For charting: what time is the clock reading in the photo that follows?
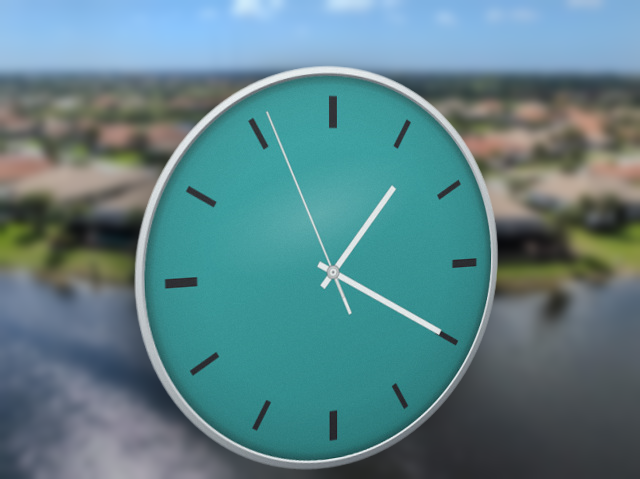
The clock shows 1:19:56
